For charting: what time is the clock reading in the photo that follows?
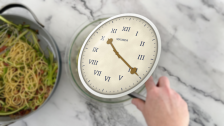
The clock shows 10:20
